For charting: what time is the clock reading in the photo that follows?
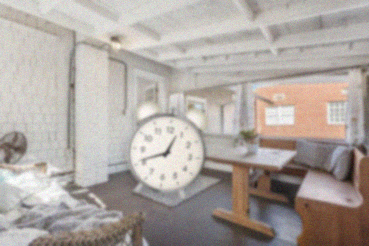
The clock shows 12:41
